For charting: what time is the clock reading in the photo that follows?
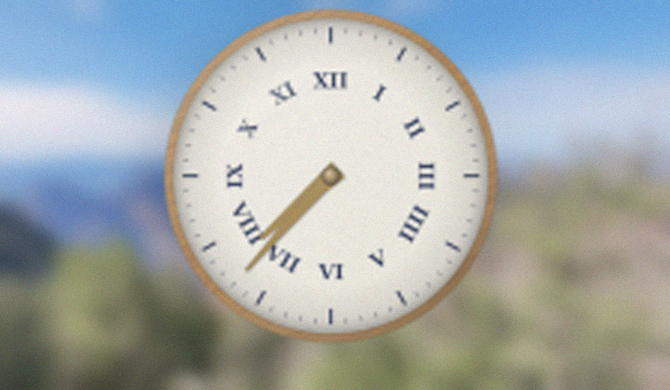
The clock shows 7:37
